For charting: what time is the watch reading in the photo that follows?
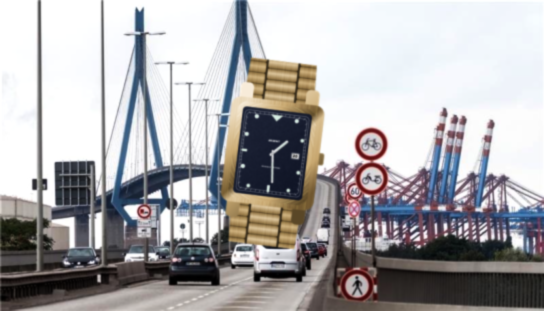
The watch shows 1:29
